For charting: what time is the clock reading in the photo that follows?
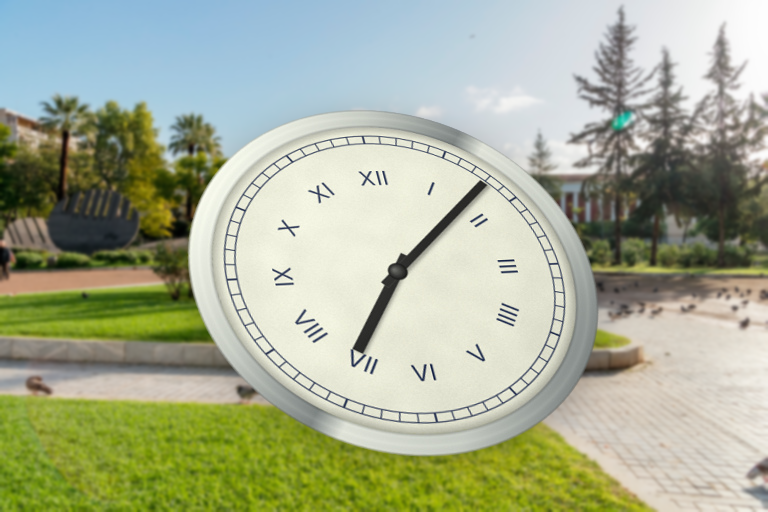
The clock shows 7:08
